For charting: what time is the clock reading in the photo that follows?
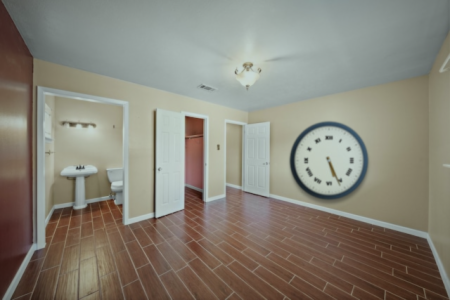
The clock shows 5:26
